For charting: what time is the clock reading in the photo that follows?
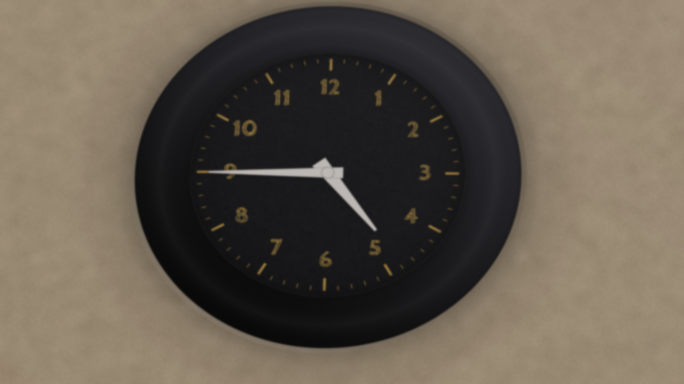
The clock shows 4:45
